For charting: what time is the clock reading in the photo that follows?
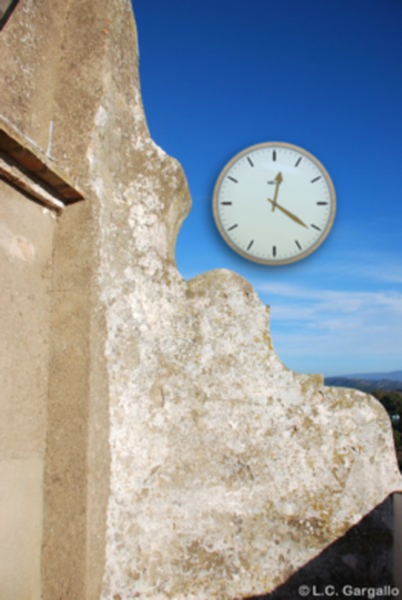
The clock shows 12:21
